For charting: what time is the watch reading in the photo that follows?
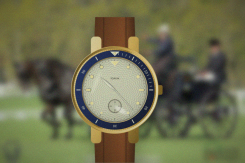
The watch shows 10:23
